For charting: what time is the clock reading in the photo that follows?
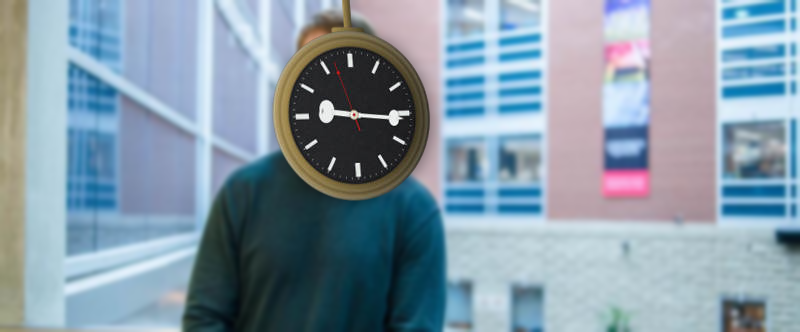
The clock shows 9:15:57
